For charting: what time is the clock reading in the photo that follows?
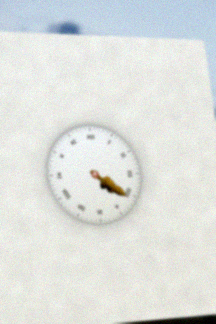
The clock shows 4:21
